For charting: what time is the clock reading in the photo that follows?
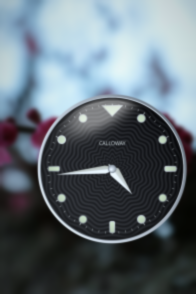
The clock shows 4:44
